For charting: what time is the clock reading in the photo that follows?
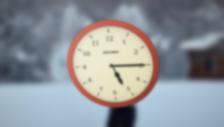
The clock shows 5:15
